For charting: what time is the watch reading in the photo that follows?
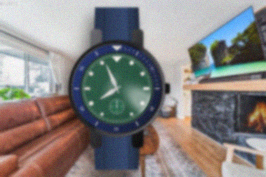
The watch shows 7:56
